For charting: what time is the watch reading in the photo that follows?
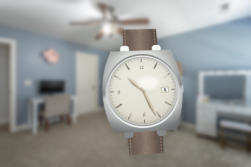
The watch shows 10:26
